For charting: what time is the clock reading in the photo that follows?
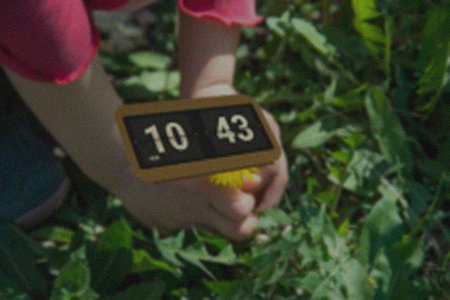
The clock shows 10:43
